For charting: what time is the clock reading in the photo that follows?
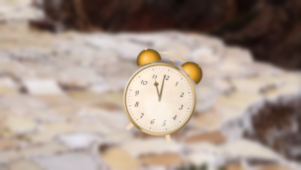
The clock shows 10:59
